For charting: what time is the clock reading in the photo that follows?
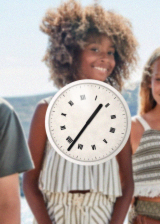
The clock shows 1:38
